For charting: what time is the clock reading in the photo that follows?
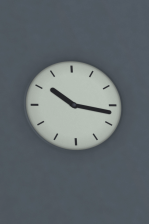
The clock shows 10:17
